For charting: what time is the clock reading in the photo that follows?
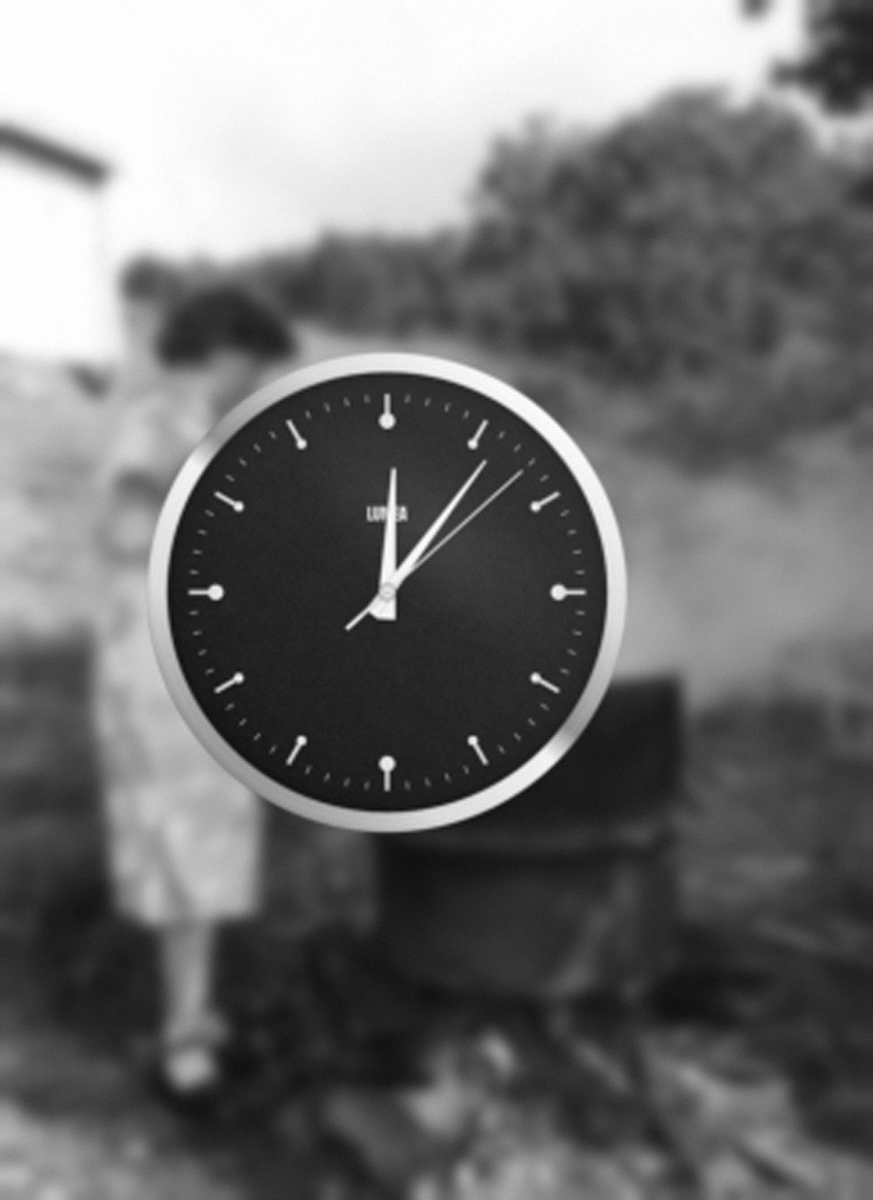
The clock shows 12:06:08
